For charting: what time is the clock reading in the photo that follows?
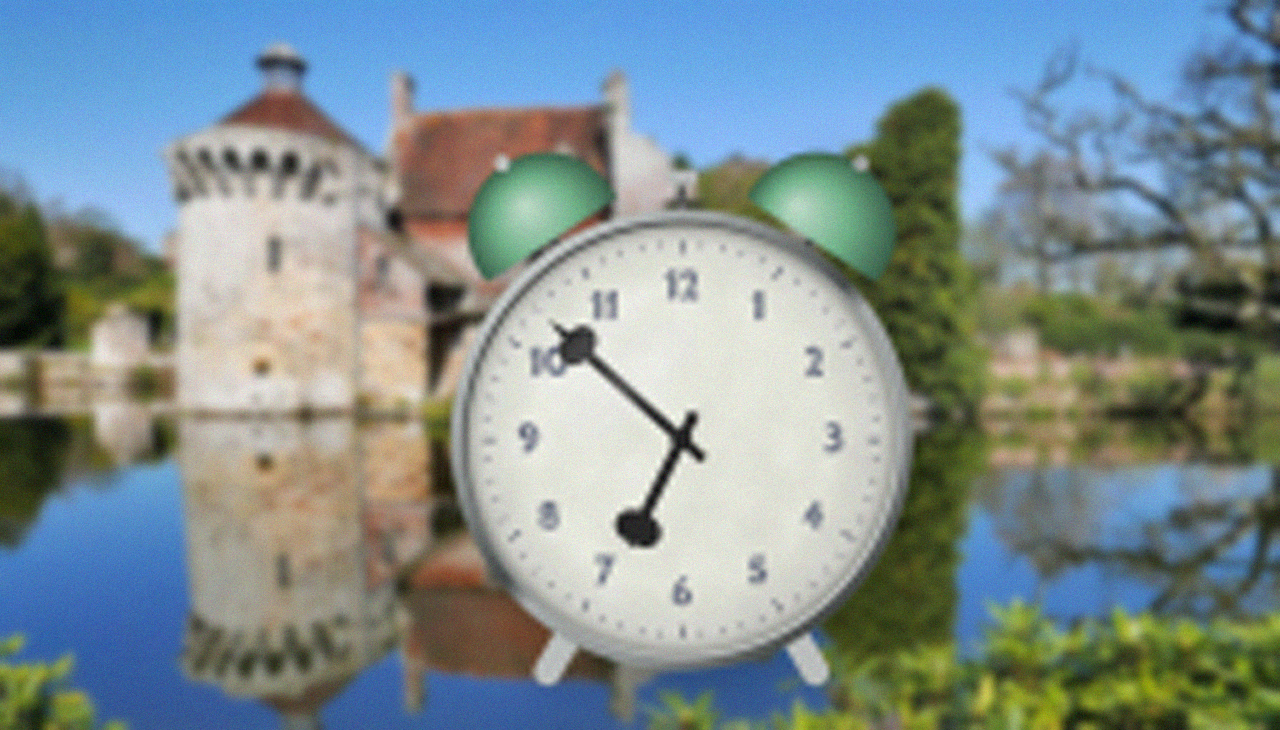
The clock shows 6:52
